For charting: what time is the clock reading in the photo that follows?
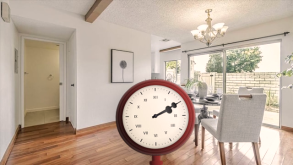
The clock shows 2:10
